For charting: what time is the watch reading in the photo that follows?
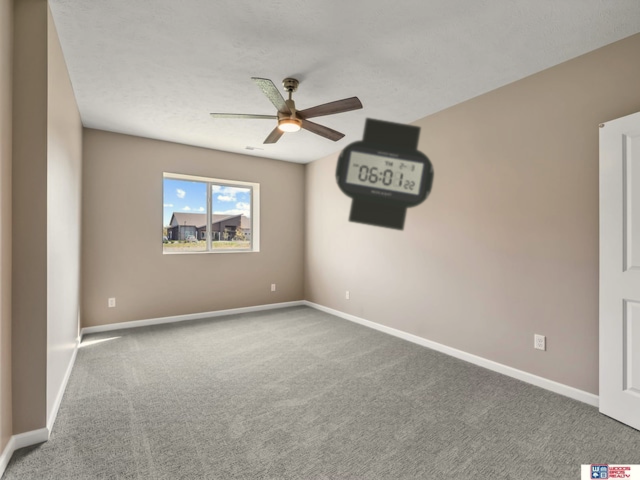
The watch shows 6:01
